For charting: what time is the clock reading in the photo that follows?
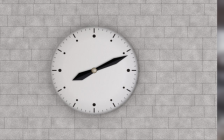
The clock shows 8:11
